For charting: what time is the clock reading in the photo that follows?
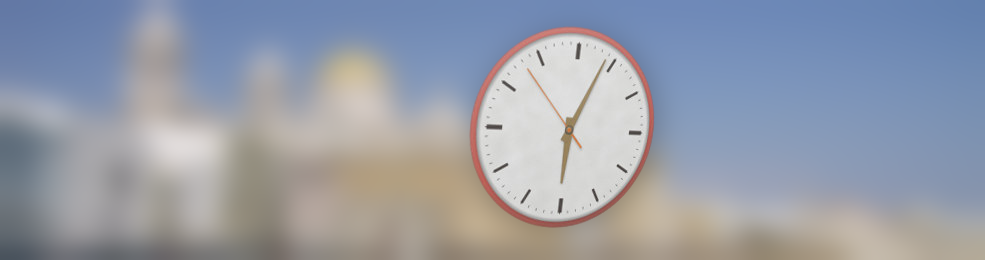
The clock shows 6:03:53
